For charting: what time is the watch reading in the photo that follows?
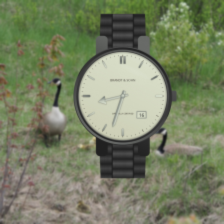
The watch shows 8:33
